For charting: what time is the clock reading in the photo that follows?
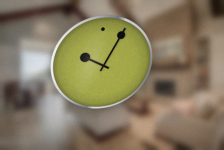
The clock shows 10:05
